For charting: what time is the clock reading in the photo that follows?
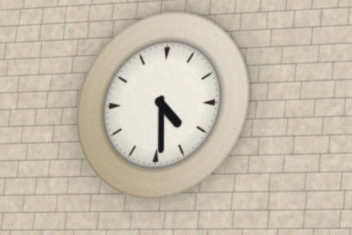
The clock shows 4:29
